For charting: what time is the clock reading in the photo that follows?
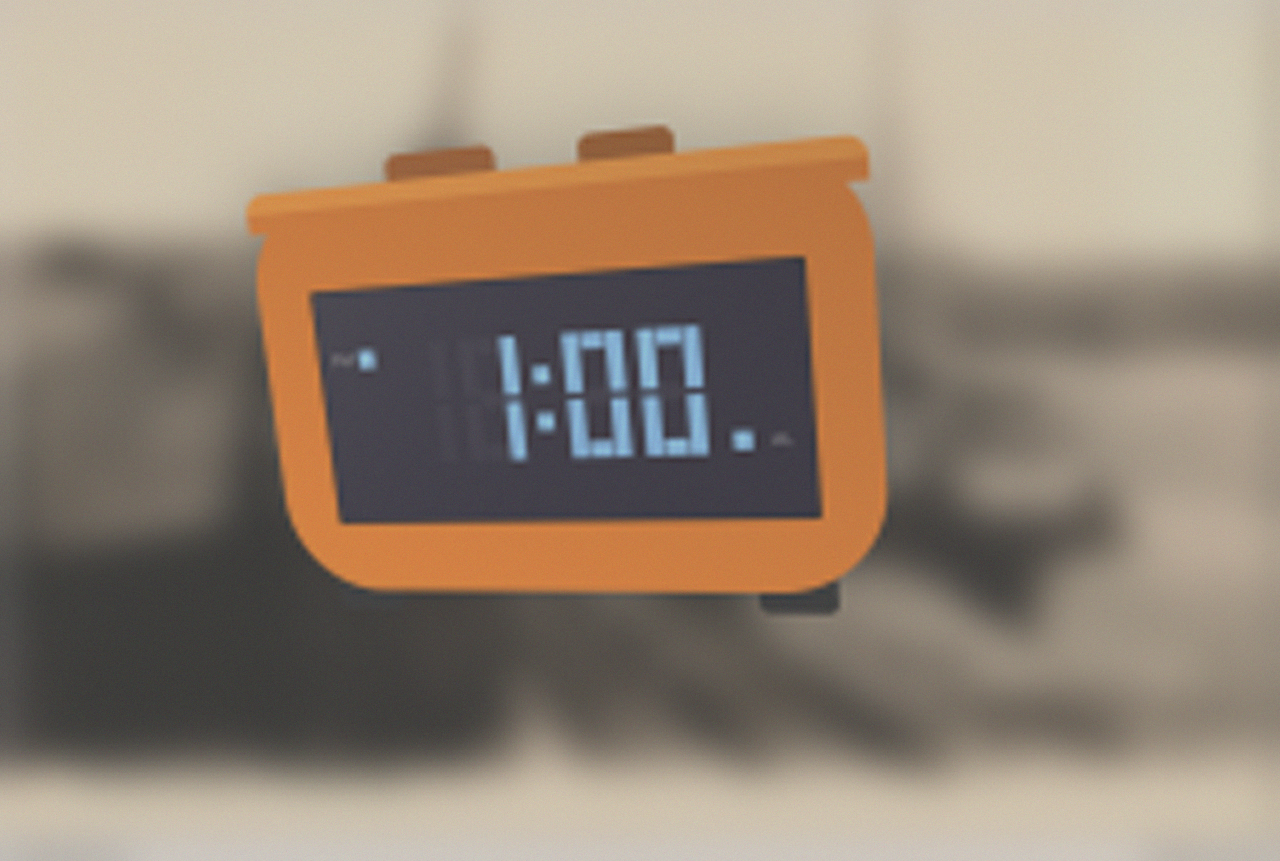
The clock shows 1:00
